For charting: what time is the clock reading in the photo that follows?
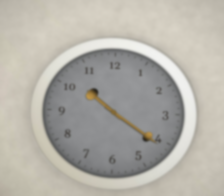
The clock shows 10:21
